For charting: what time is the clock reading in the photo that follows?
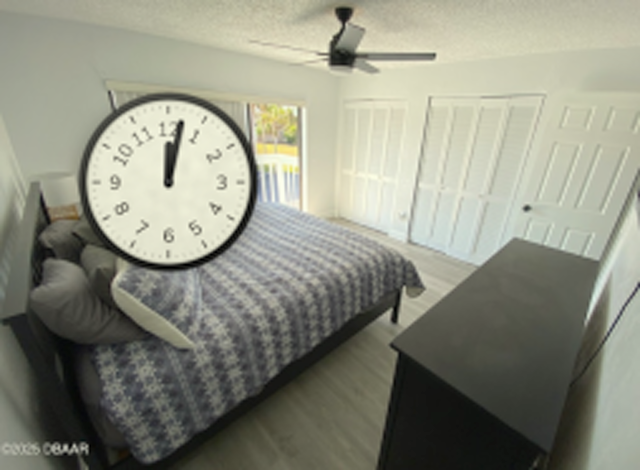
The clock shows 12:02
